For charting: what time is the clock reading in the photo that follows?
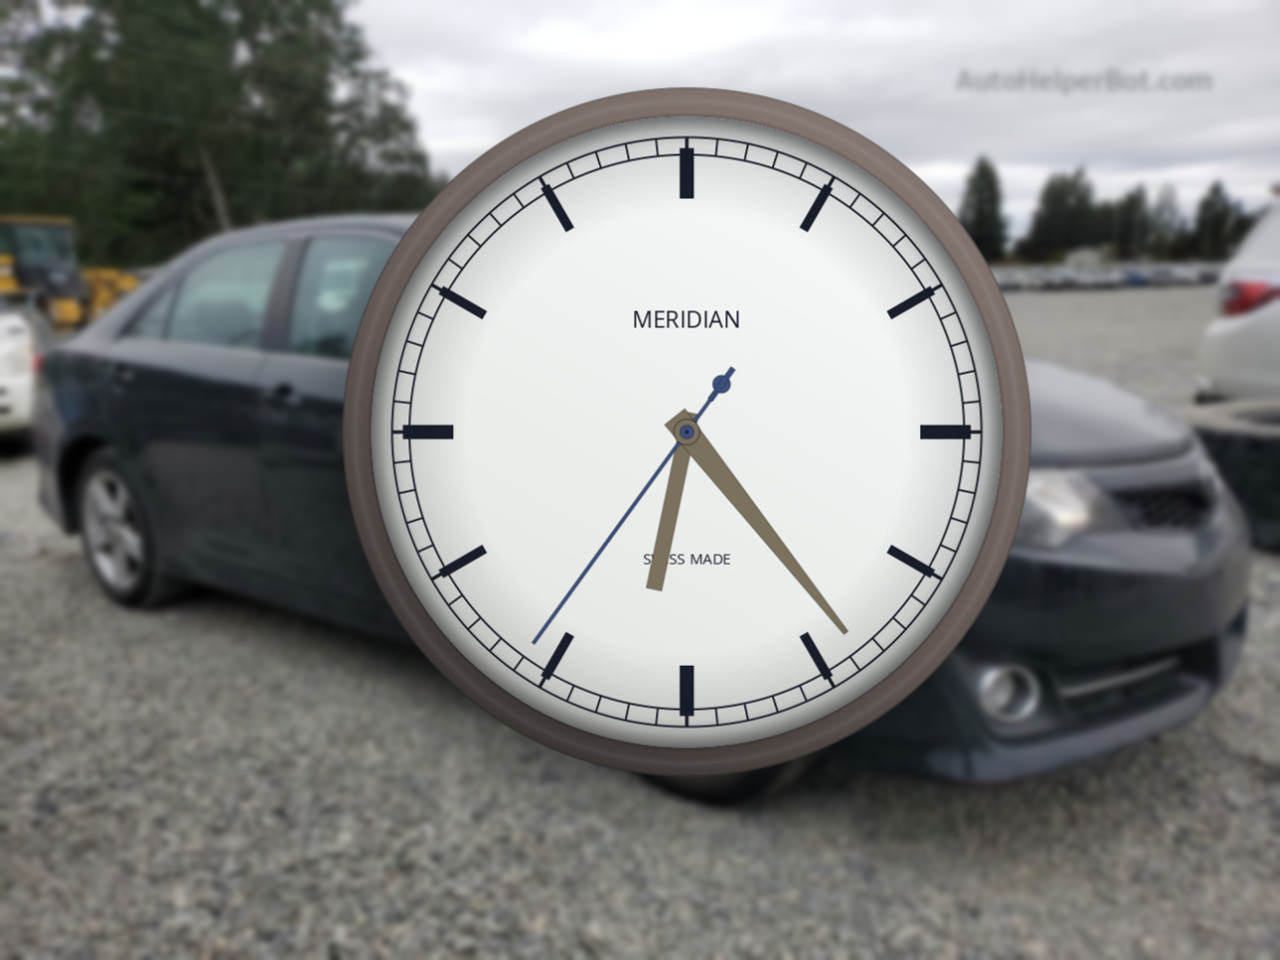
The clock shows 6:23:36
